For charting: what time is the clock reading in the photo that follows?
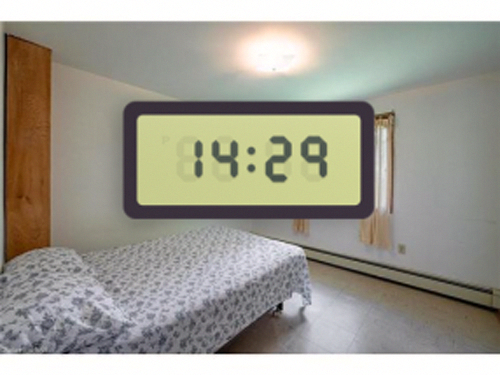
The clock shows 14:29
